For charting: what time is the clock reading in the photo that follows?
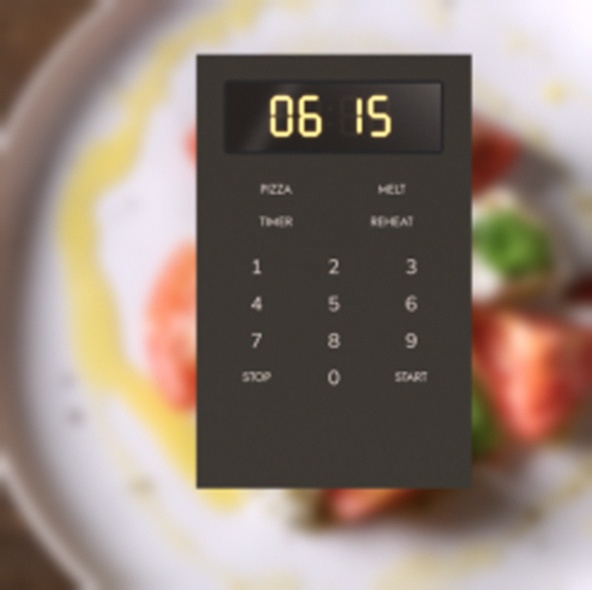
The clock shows 6:15
